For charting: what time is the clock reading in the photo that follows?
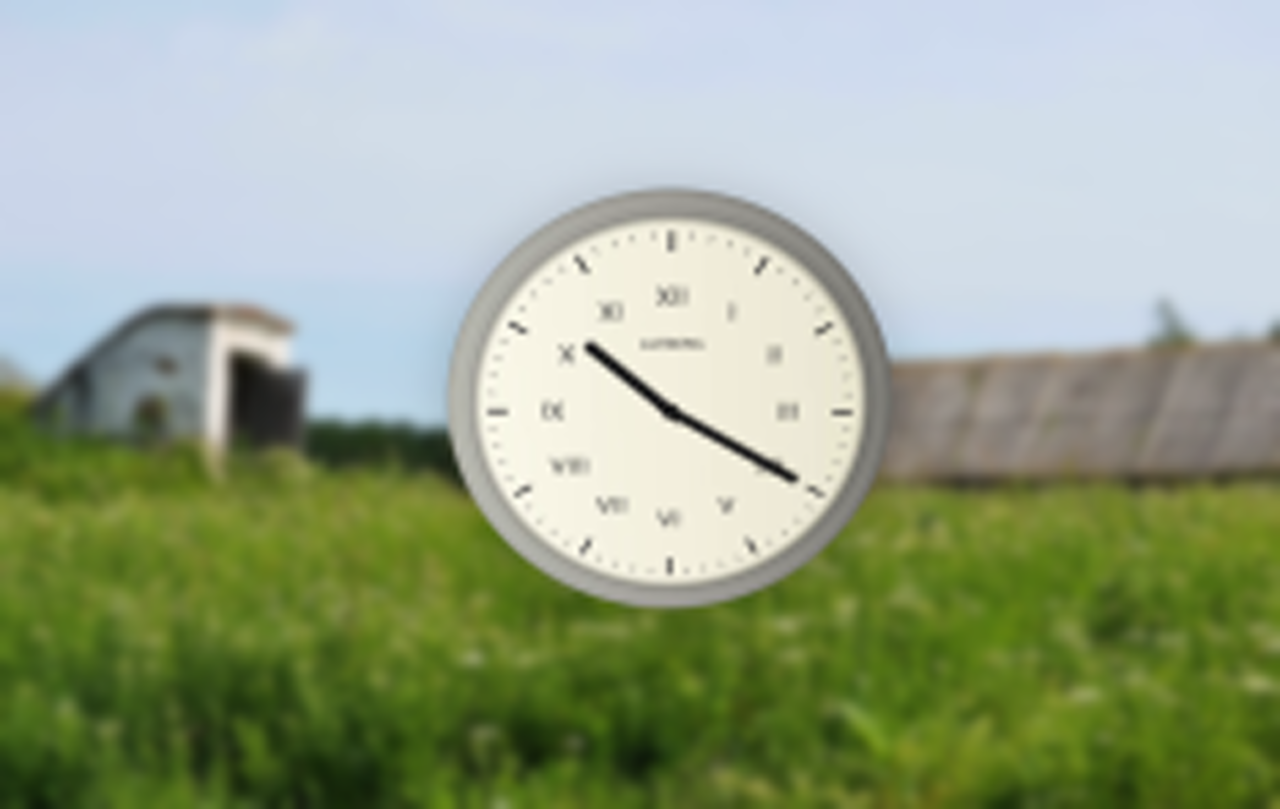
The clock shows 10:20
